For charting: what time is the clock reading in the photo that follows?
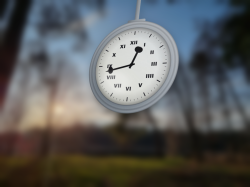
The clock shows 12:43
